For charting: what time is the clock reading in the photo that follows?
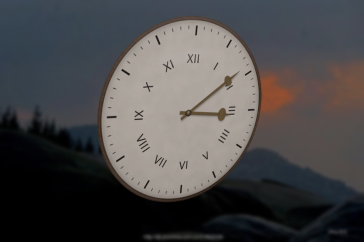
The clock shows 3:09
